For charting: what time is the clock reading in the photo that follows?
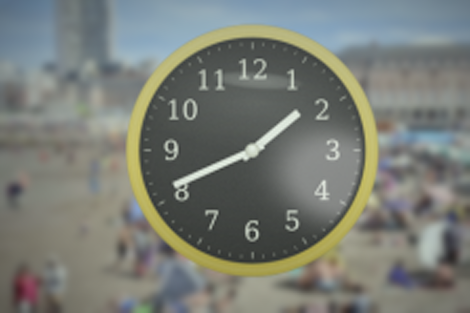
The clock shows 1:41
